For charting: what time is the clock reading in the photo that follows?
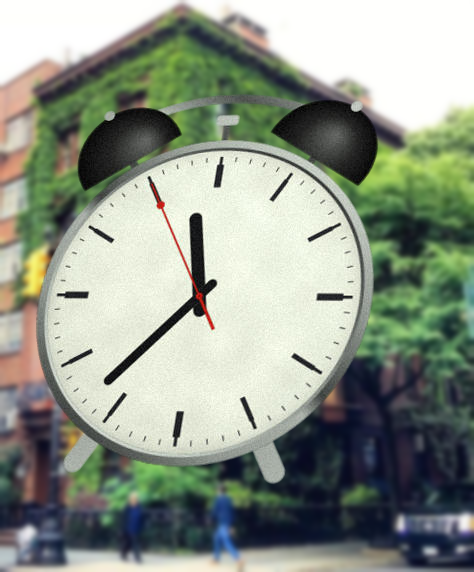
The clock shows 11:36:55
